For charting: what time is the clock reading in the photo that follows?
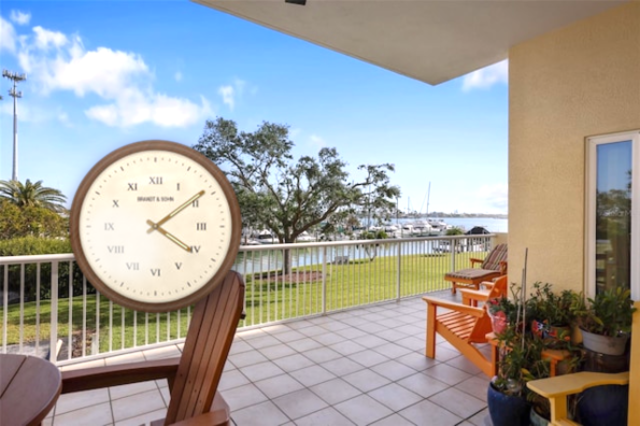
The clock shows 4:09
